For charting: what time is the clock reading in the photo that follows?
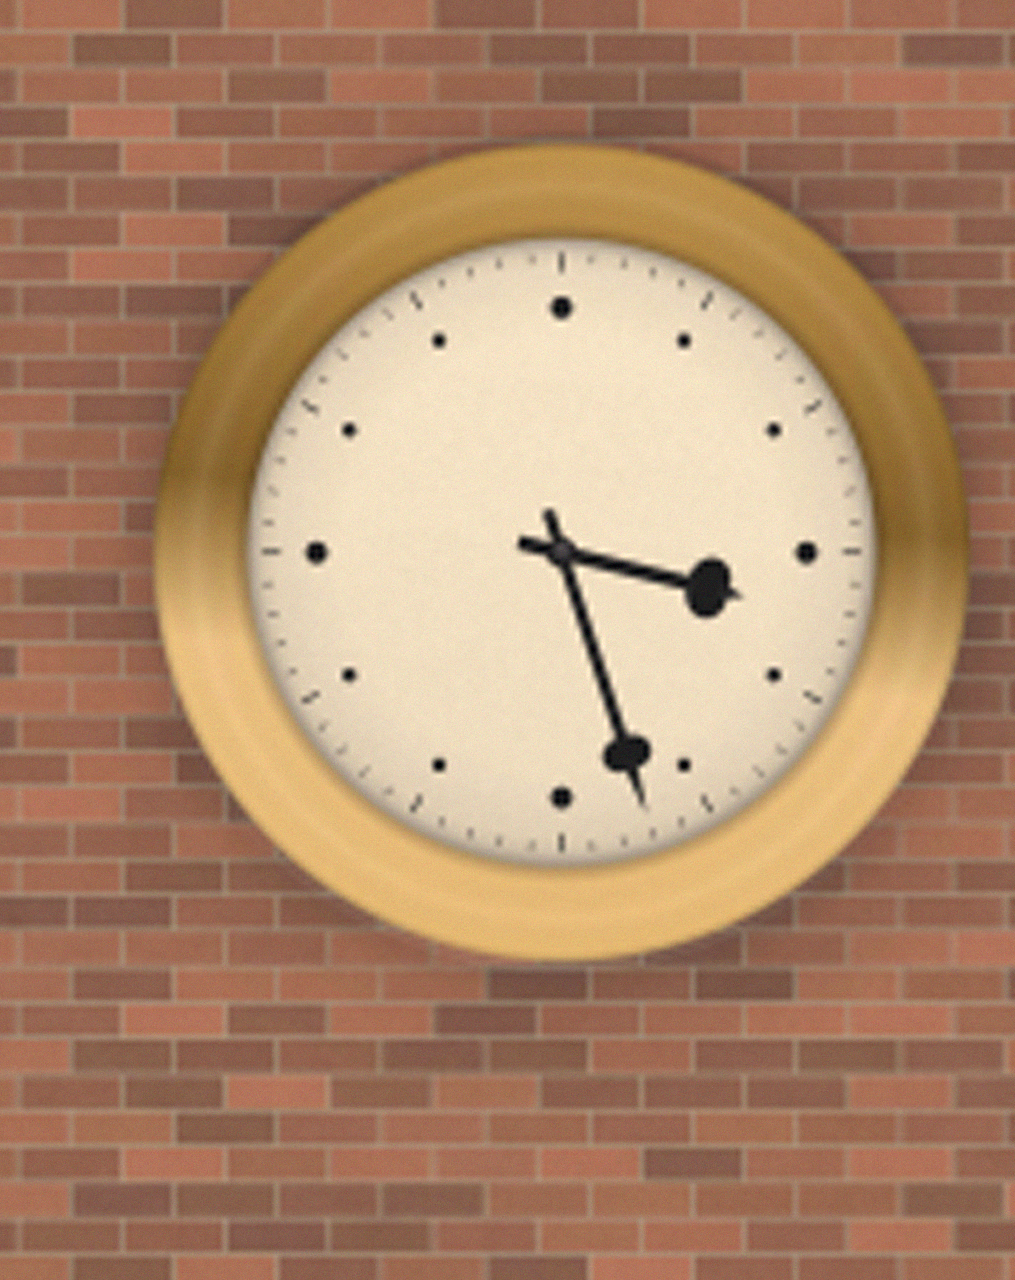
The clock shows 3:27
